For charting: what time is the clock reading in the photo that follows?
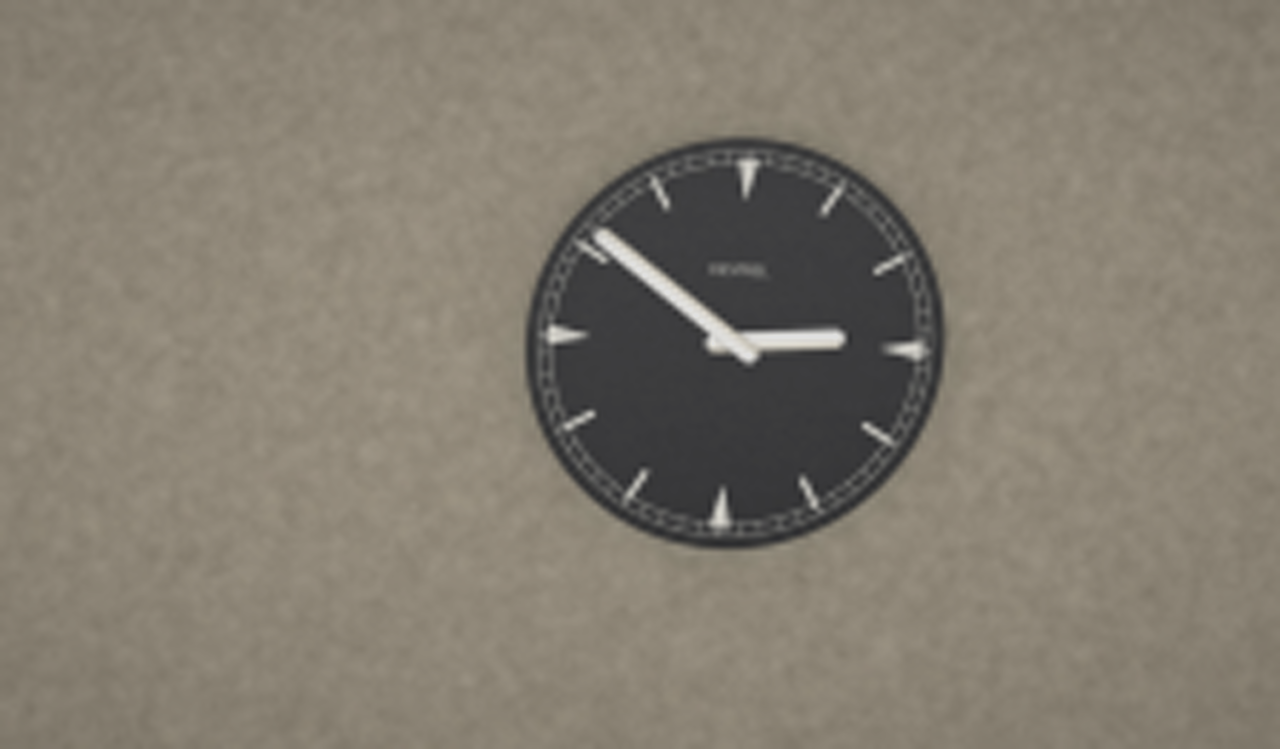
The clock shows 2:51
